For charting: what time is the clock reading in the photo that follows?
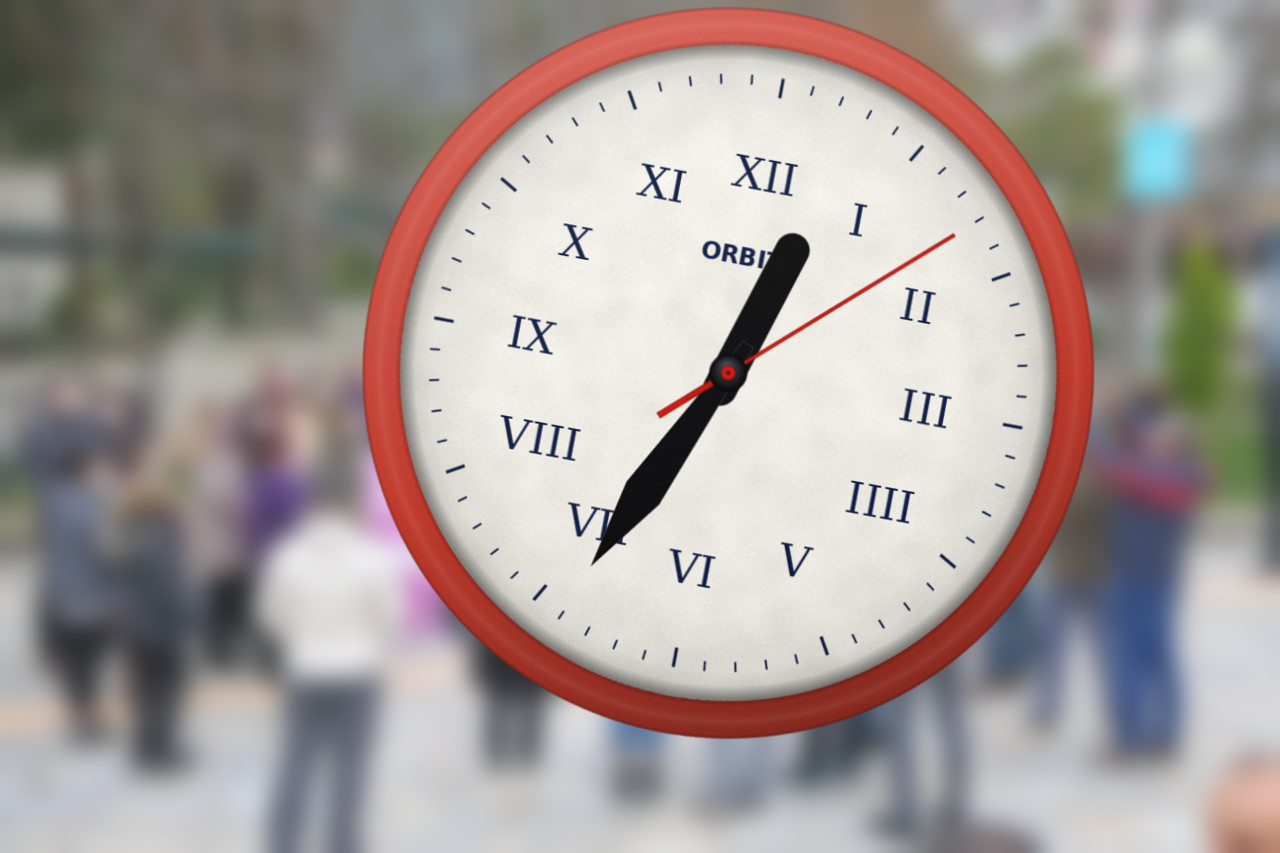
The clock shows 12:34:08
